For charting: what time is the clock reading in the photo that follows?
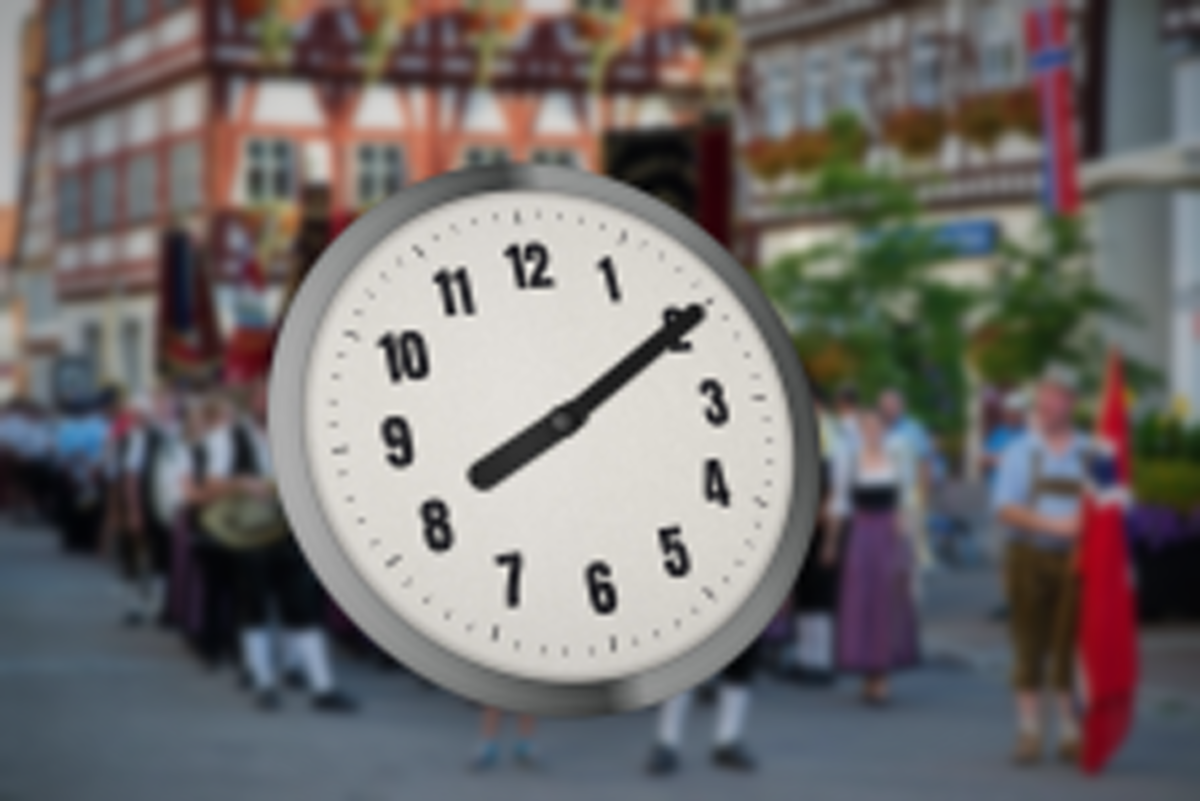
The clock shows 8:10
